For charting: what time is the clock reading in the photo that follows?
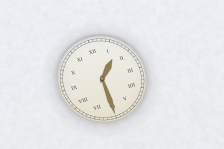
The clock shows 1:30
